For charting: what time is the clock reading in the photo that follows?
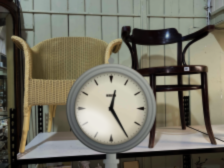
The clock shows 12:25
